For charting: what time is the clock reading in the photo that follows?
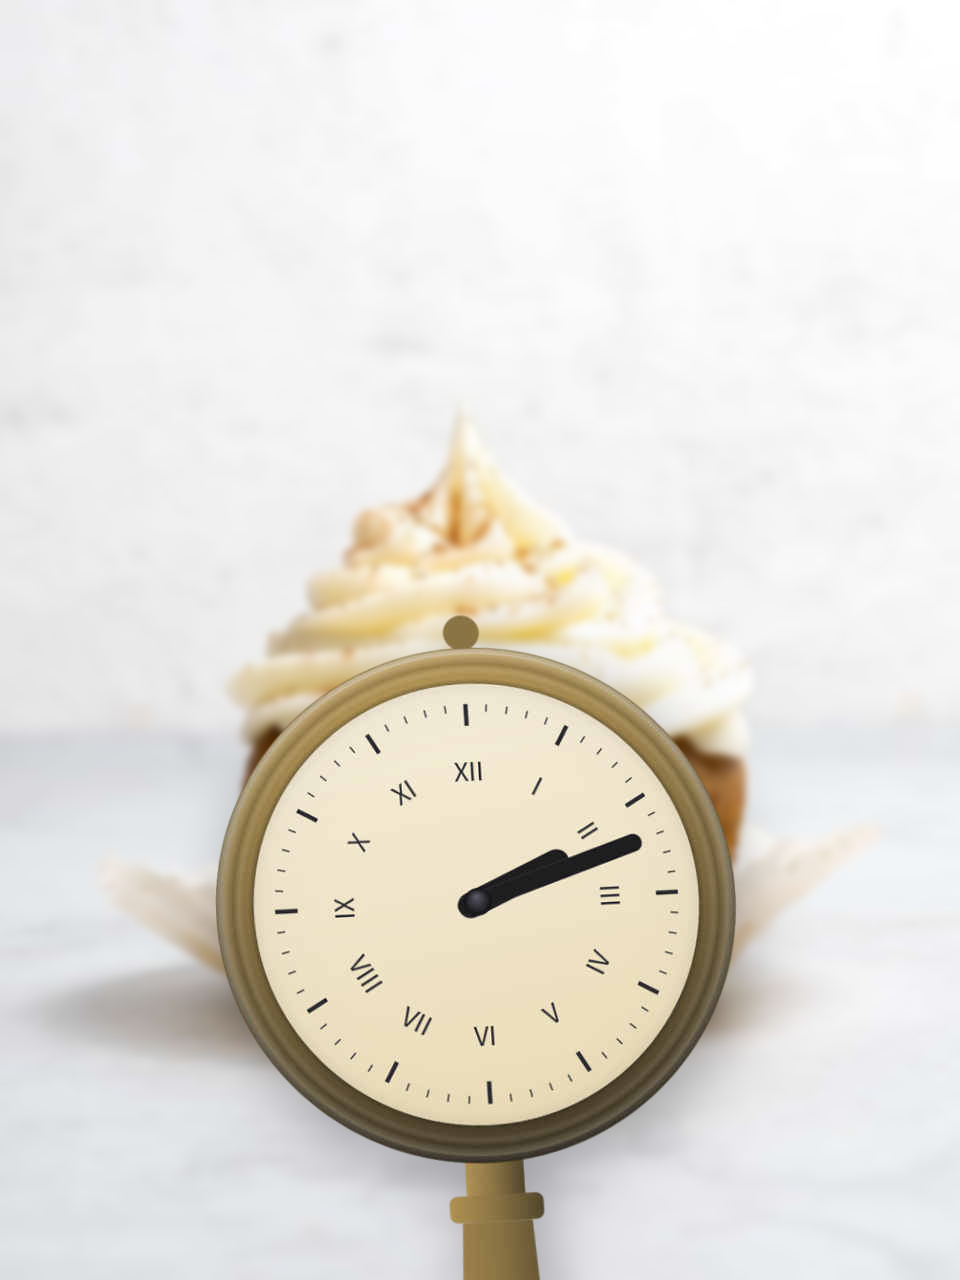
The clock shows 2:12
